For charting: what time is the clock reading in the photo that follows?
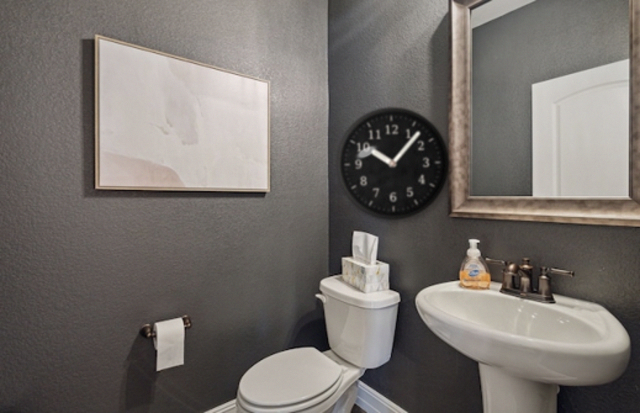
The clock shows 10:07
